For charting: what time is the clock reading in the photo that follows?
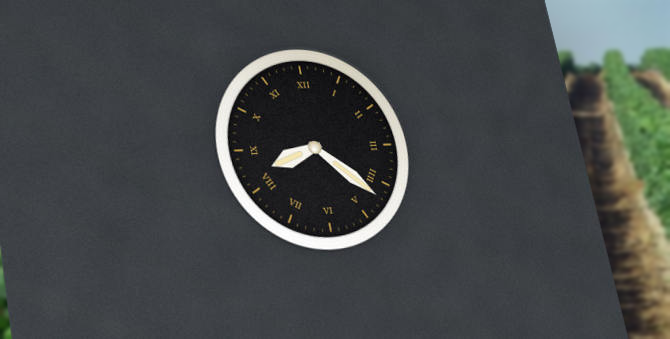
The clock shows 8:22
